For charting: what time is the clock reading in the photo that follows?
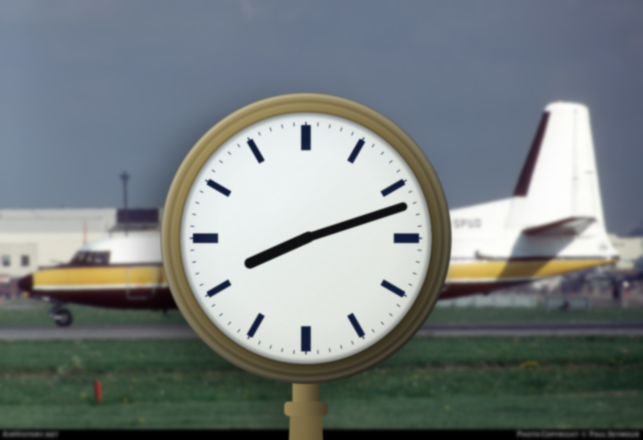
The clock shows 8:12
